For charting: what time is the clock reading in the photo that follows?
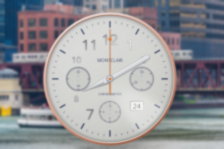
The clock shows 8:10
